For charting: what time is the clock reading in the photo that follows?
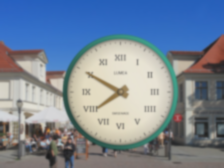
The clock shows 7:50
